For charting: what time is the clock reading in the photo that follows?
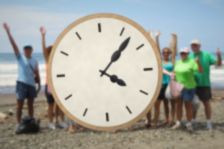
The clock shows 4:07
